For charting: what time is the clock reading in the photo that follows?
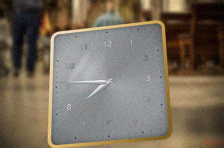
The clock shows 7:46
